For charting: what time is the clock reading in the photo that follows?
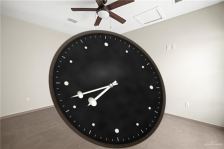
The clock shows 7:42
